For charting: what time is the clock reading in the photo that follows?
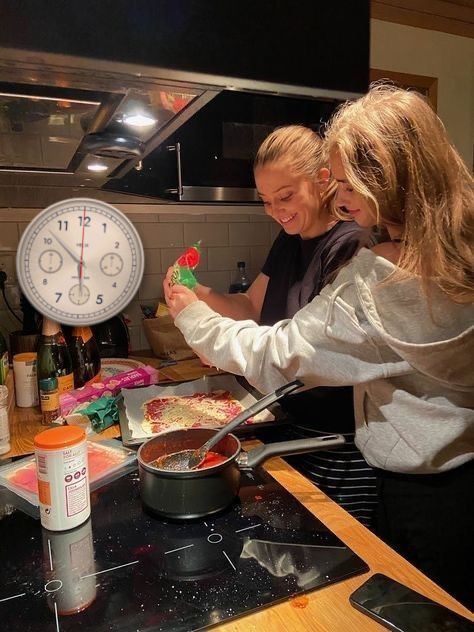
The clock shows 5:52
